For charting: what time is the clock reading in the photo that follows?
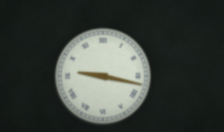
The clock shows 9:17
